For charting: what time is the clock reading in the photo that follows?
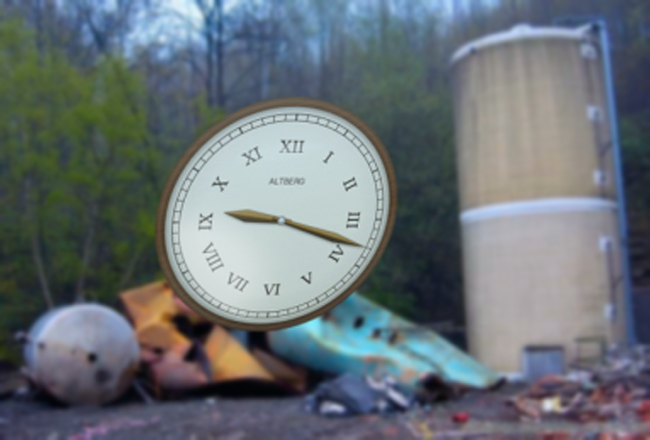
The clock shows 9:18
